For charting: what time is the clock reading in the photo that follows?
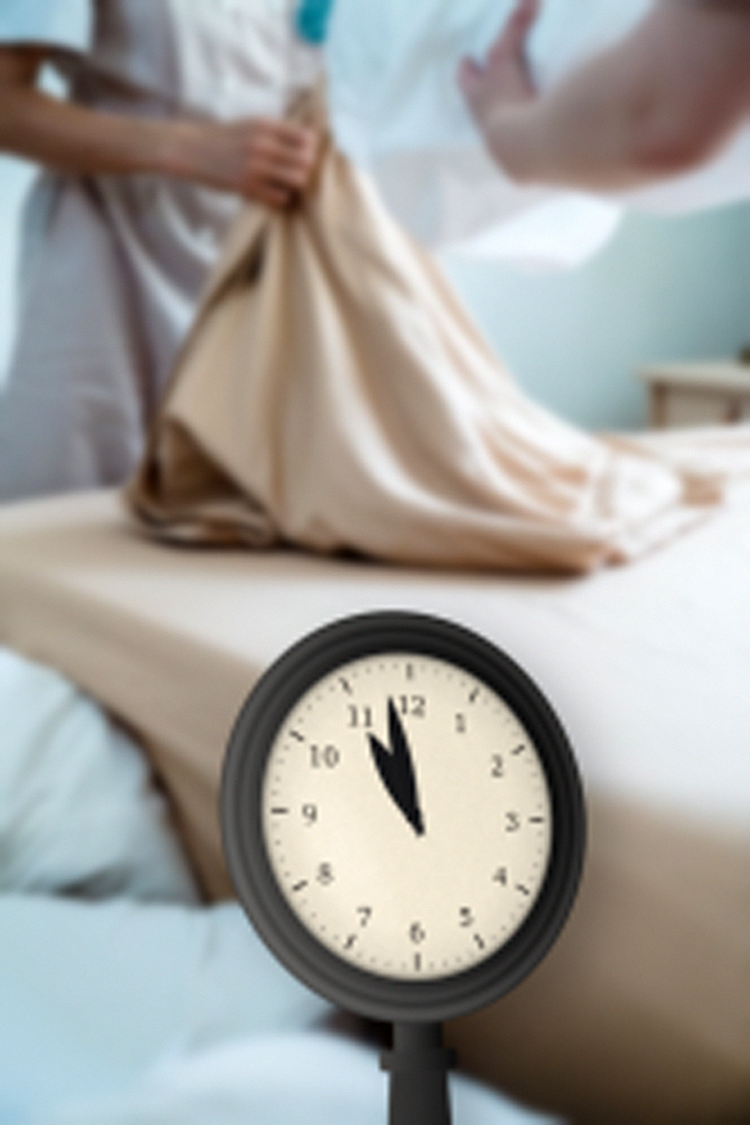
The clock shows 10:58
